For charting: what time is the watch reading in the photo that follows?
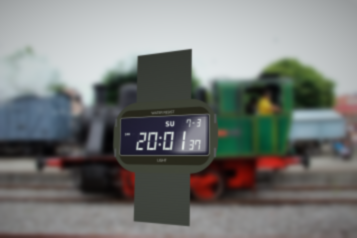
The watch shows 20:01
